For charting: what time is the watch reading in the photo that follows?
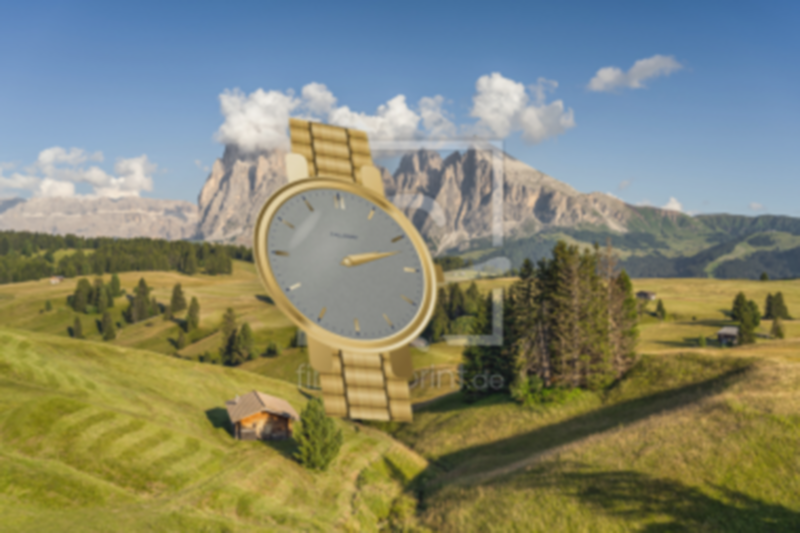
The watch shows 2:12
